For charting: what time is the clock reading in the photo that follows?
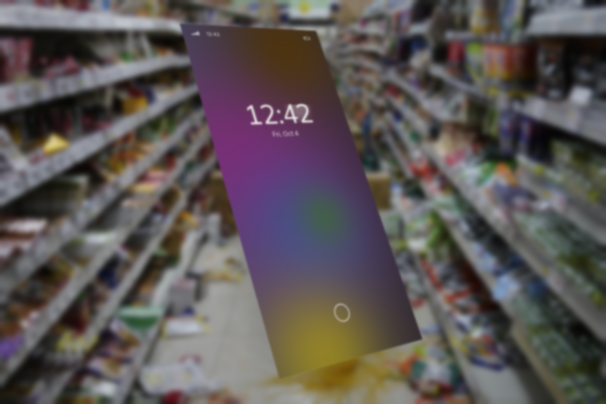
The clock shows 12:42
